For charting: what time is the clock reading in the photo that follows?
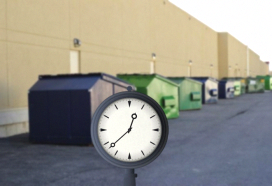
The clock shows 12:38
